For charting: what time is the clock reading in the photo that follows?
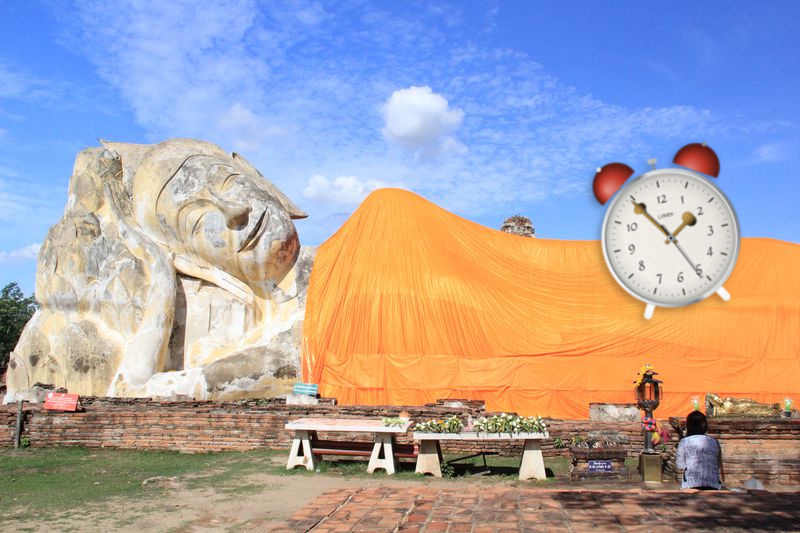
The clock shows 1:54:26
